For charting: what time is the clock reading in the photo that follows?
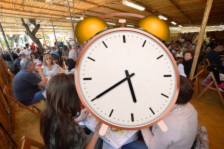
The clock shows 5:40
